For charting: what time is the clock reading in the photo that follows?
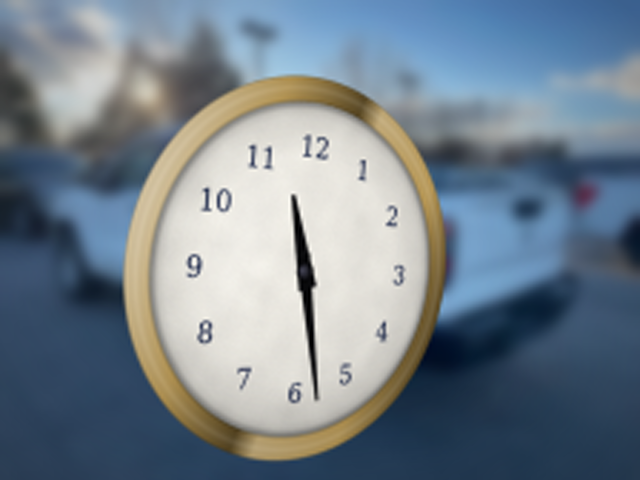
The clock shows 11:28
